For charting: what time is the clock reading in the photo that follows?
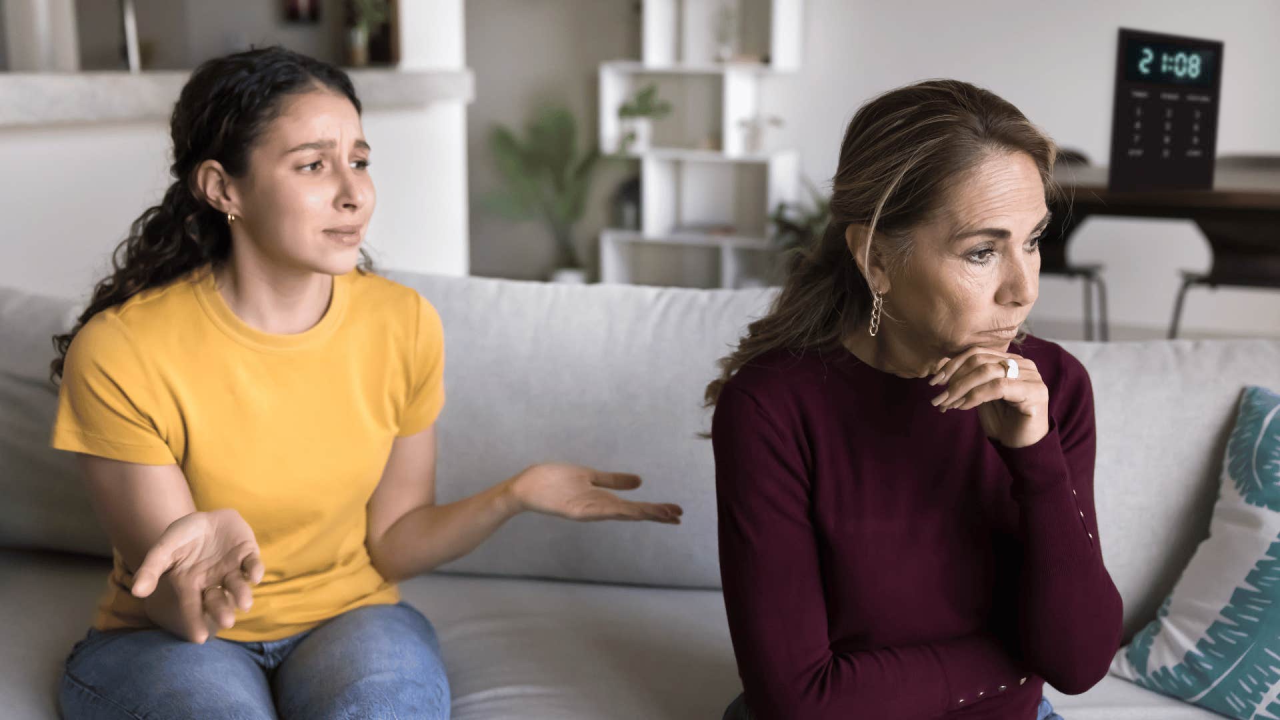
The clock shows 21:08
